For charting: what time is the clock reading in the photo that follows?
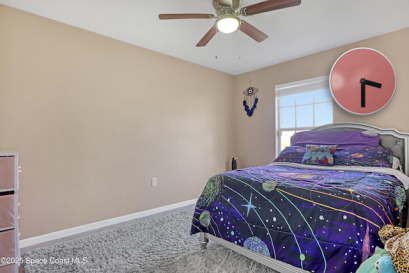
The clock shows 3:30
